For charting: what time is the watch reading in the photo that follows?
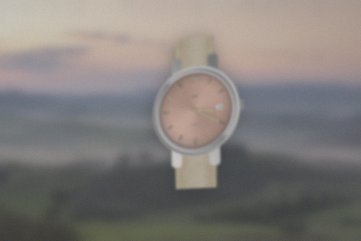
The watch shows 3:20
